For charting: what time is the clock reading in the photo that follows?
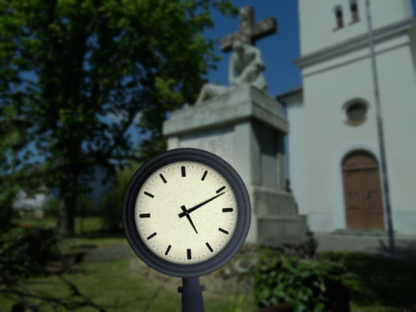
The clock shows 5:11
